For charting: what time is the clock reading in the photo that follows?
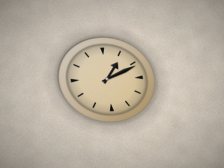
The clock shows 1:11
